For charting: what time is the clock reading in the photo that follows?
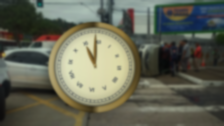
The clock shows 10:59
